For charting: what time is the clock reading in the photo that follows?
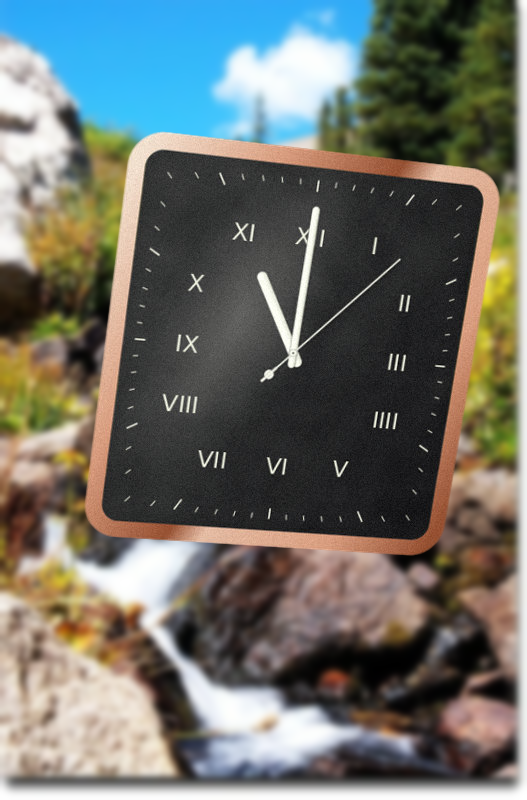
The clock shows 11:00:07
